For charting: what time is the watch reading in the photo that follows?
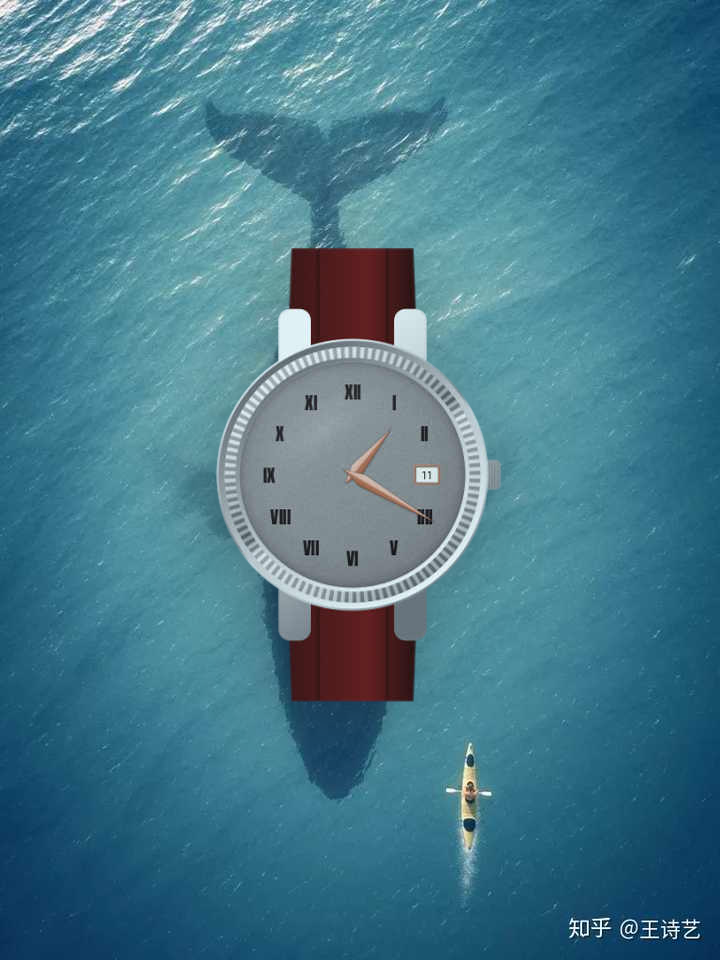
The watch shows 1:20
